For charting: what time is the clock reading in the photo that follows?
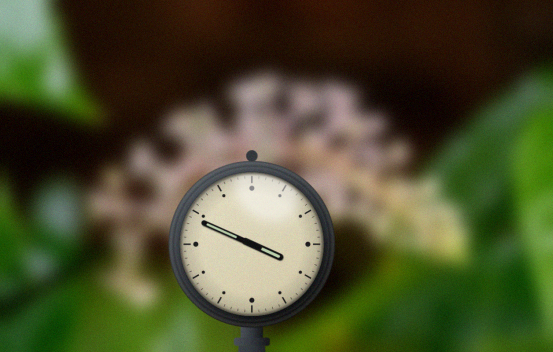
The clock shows 3:49
